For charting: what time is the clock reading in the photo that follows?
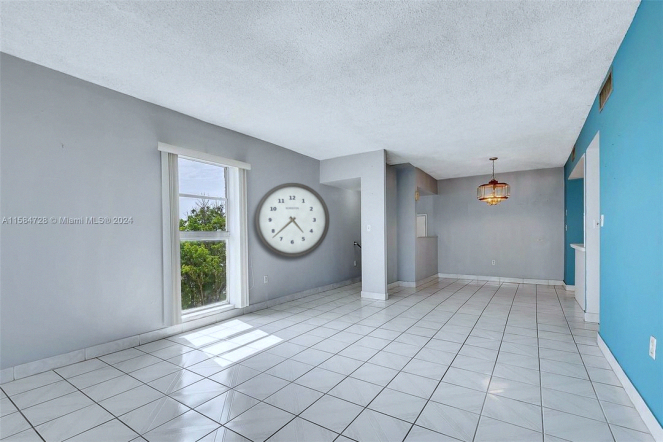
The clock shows 4:38
